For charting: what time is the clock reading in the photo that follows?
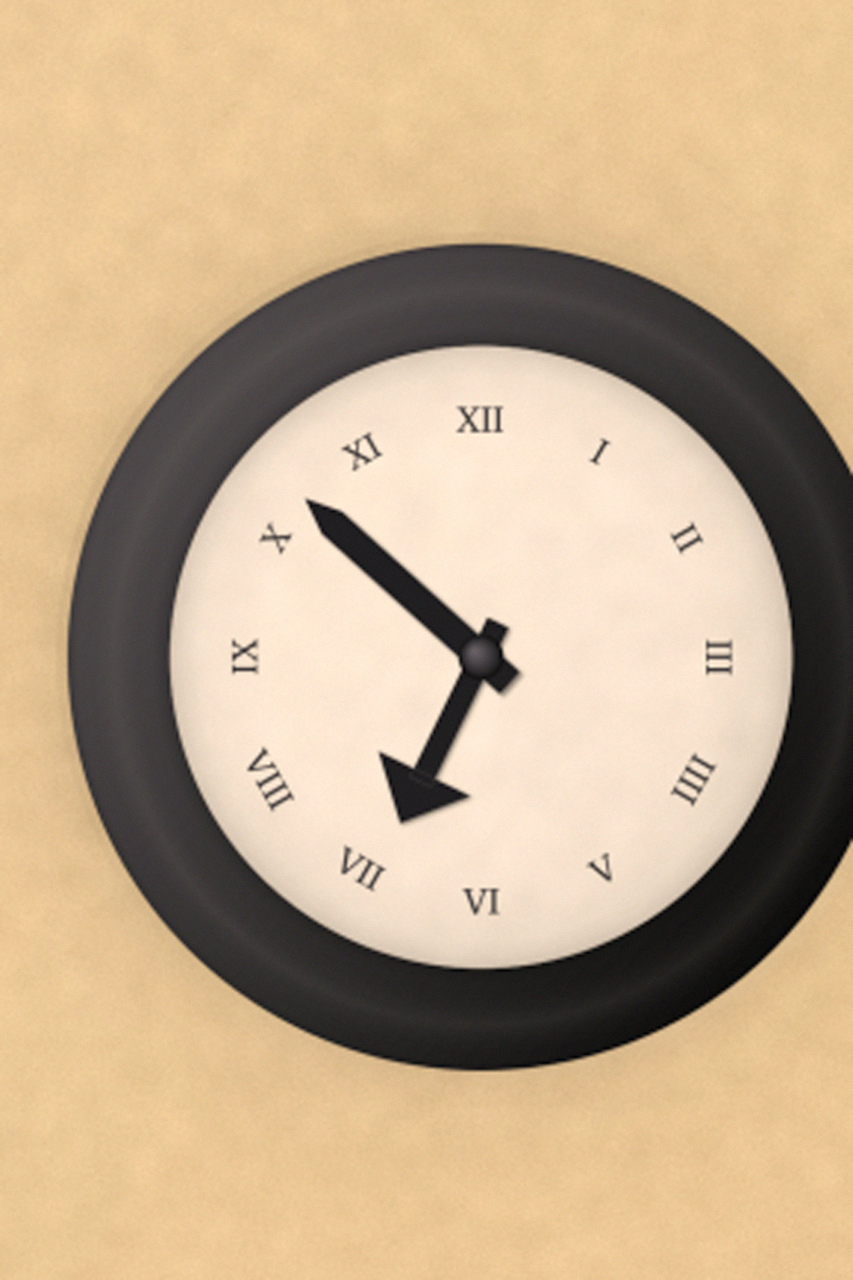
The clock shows 6:52
